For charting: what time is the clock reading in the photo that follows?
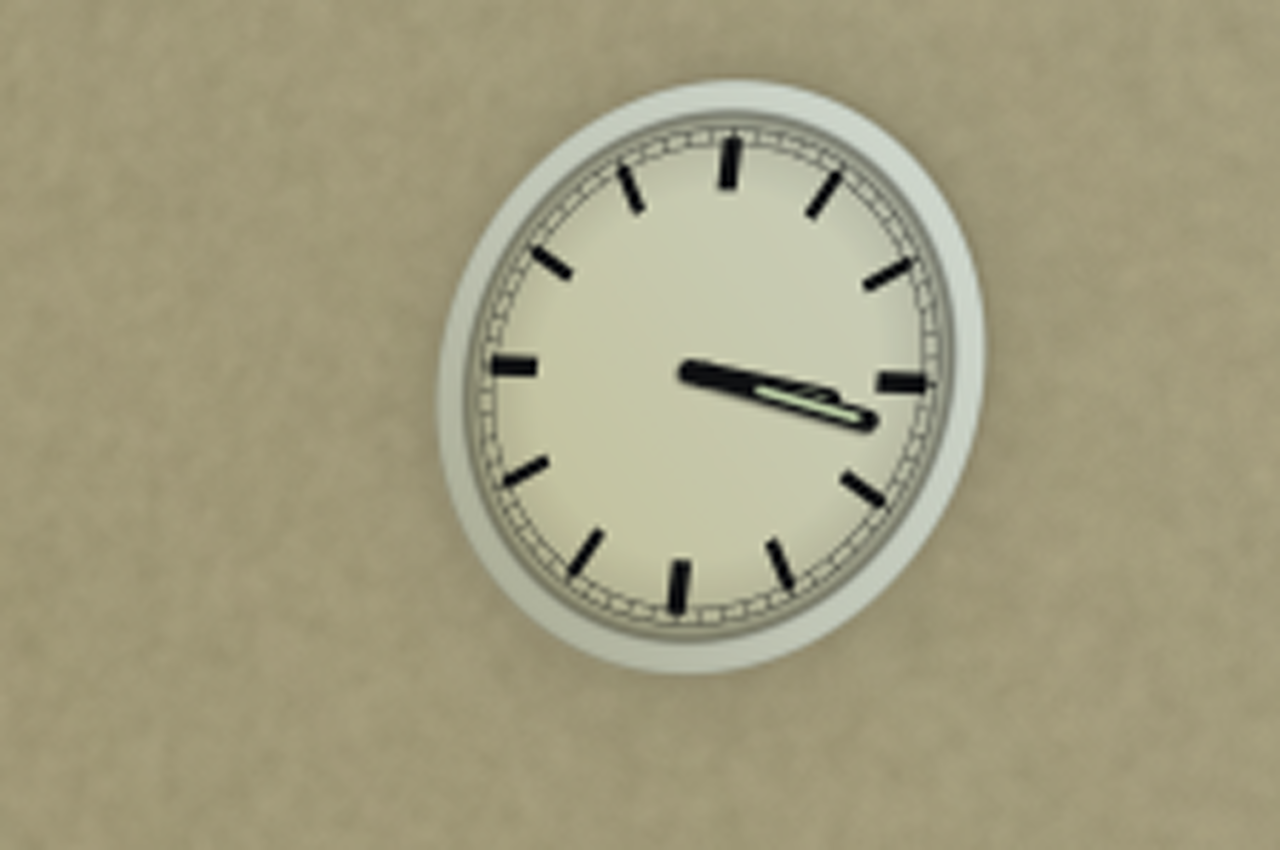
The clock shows 3:17
